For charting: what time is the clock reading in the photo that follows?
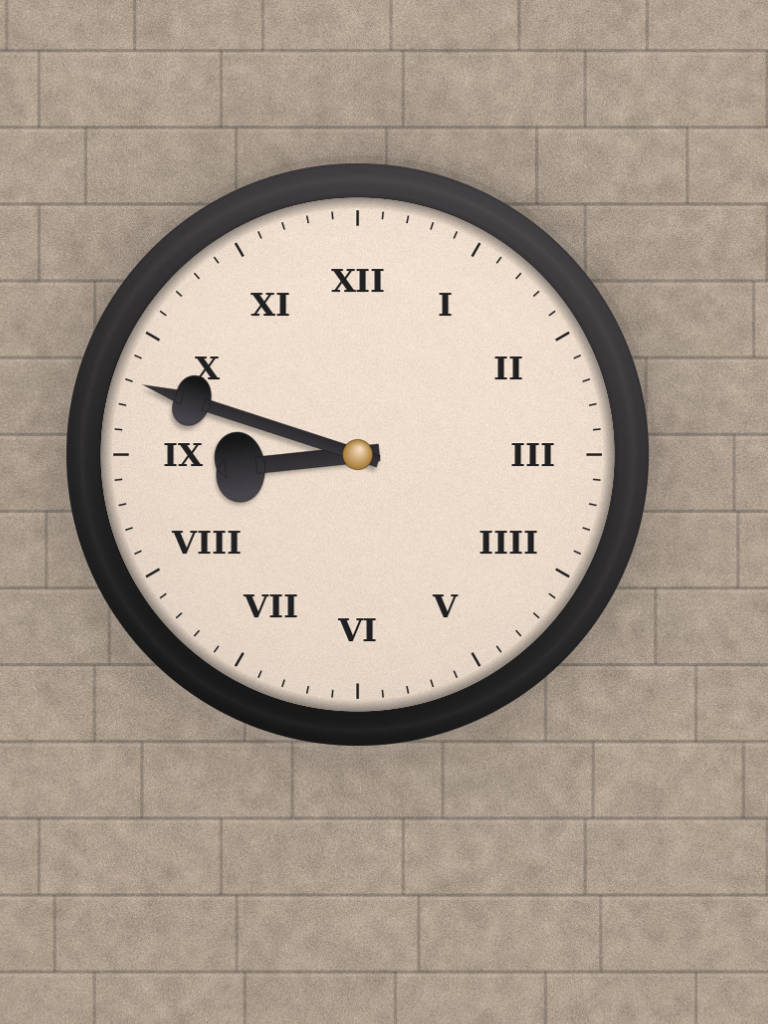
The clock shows 8:48
